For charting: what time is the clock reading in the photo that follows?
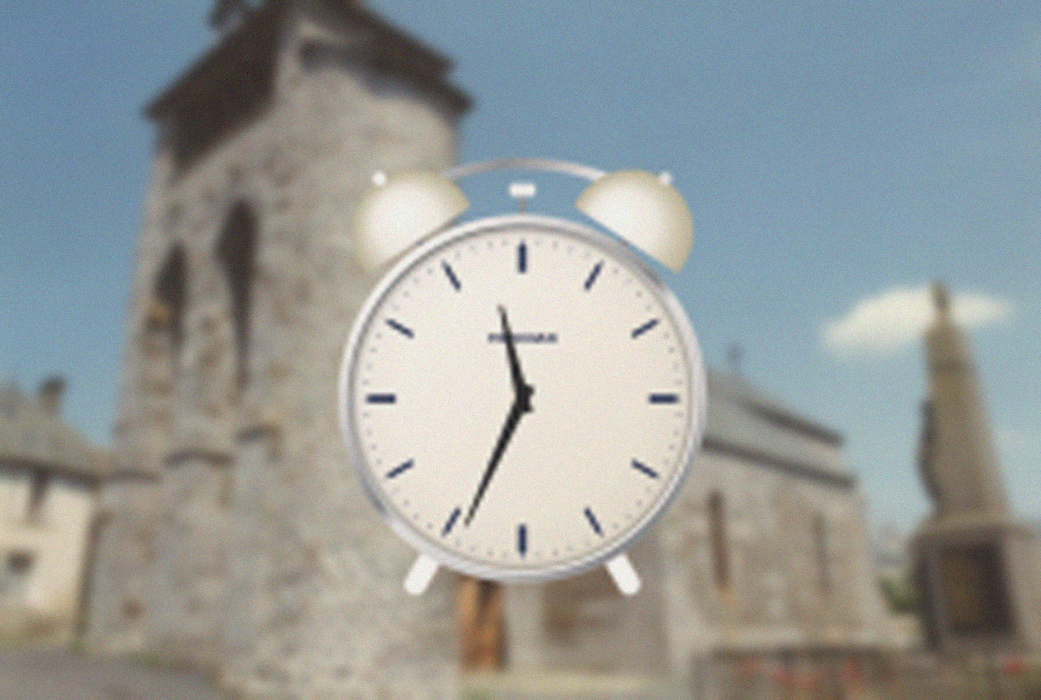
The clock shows 11:34
